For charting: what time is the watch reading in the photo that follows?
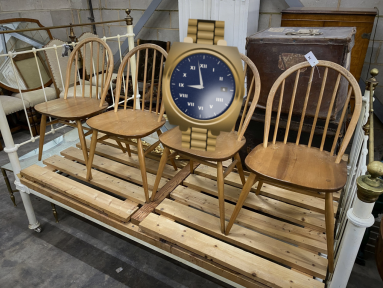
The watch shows 8:58
